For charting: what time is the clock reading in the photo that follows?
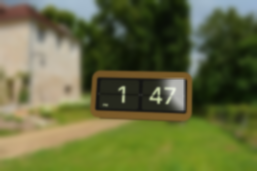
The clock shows 1:47
